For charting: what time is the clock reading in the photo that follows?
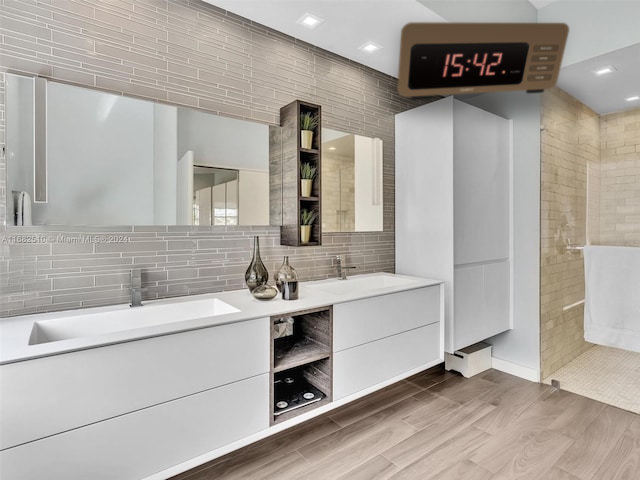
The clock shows 15:42
